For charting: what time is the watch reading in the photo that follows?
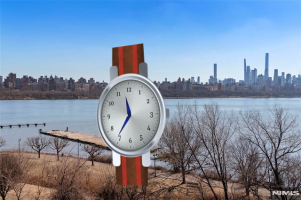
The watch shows 11:36
